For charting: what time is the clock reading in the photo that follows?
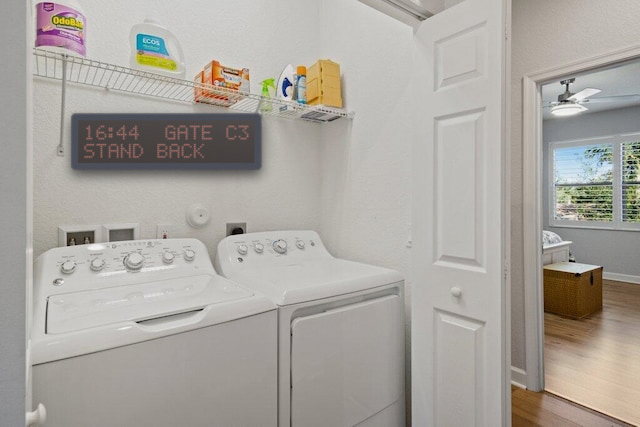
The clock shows 16:44
